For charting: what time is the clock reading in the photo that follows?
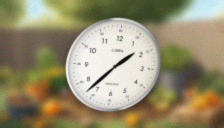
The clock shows 1:37
